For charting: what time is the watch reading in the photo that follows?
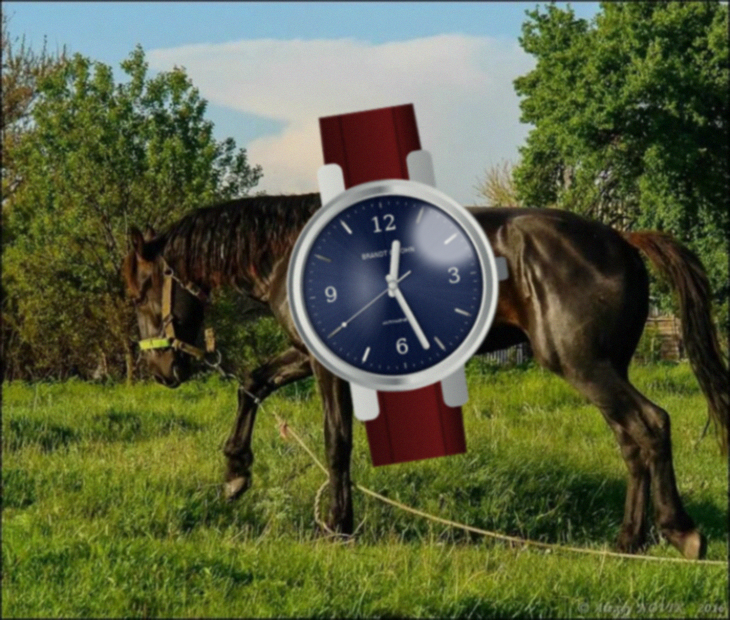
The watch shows 12:26:40
